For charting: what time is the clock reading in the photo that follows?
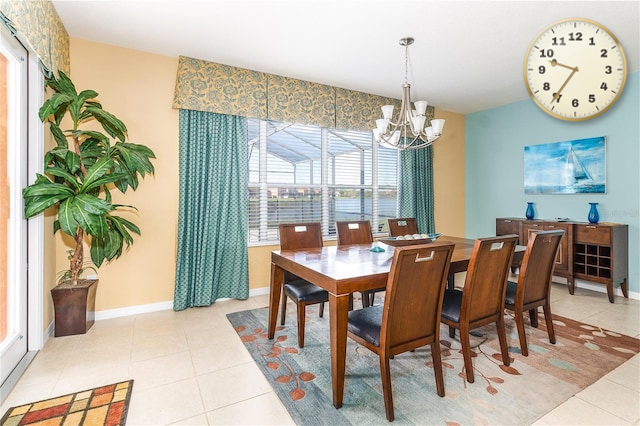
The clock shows 9:36
